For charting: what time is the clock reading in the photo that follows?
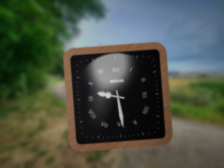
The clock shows 9:29
